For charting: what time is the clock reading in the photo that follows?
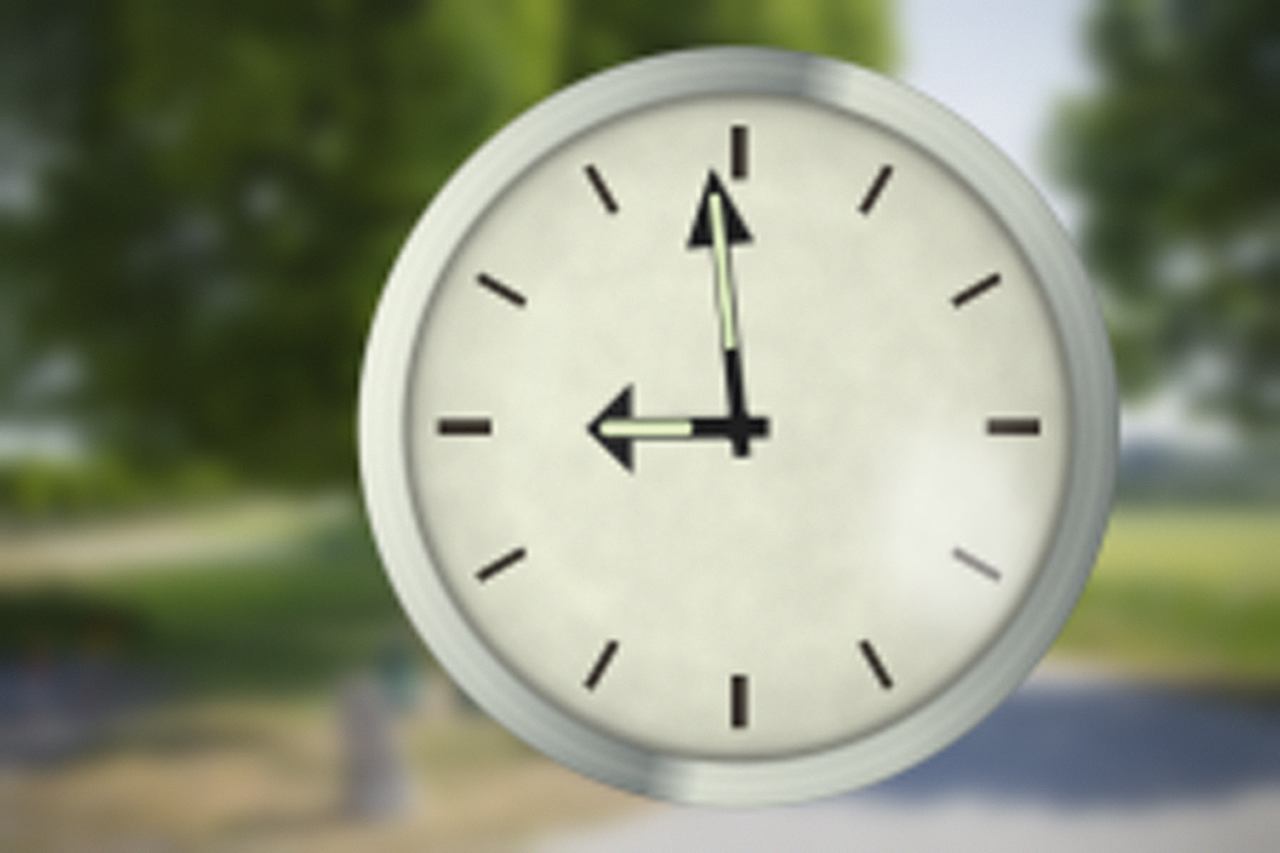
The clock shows 8:59
